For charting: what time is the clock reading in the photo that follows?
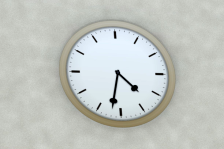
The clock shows 4:32
